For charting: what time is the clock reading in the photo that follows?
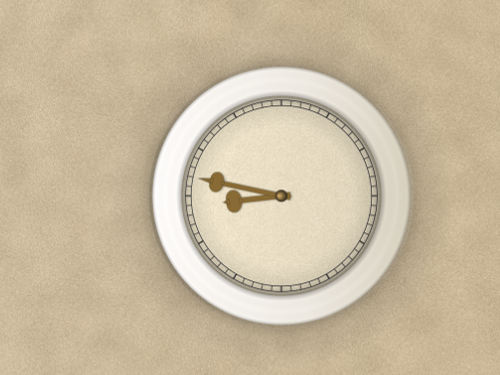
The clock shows 8:47
